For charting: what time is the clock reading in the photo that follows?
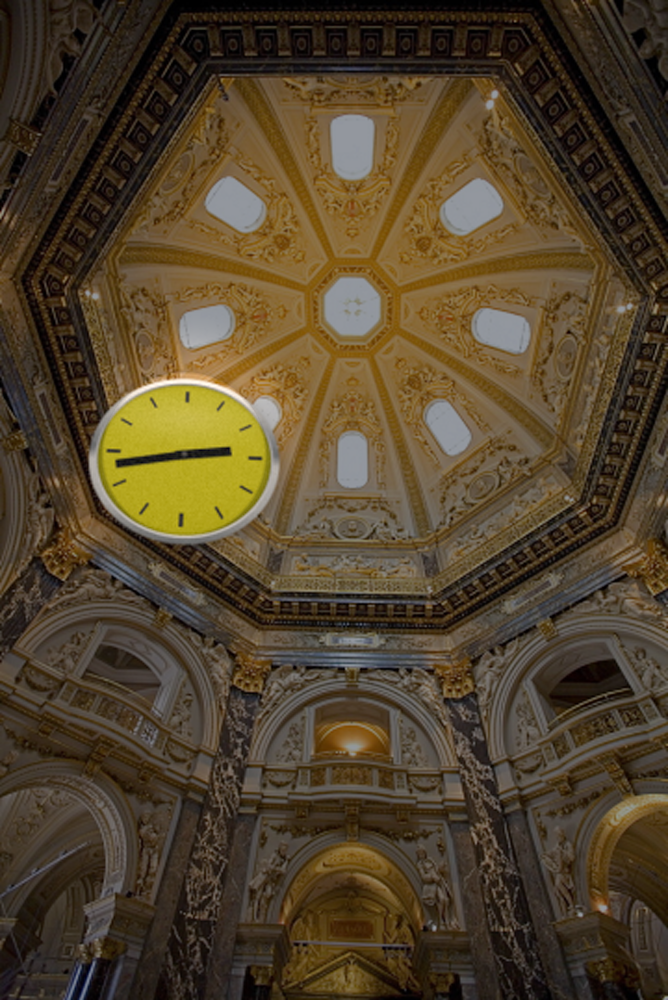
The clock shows 2:43
